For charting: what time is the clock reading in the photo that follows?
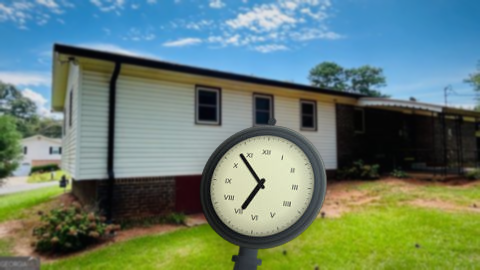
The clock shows 6:53
